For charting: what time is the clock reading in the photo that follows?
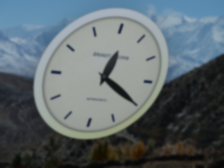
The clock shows 12:20
